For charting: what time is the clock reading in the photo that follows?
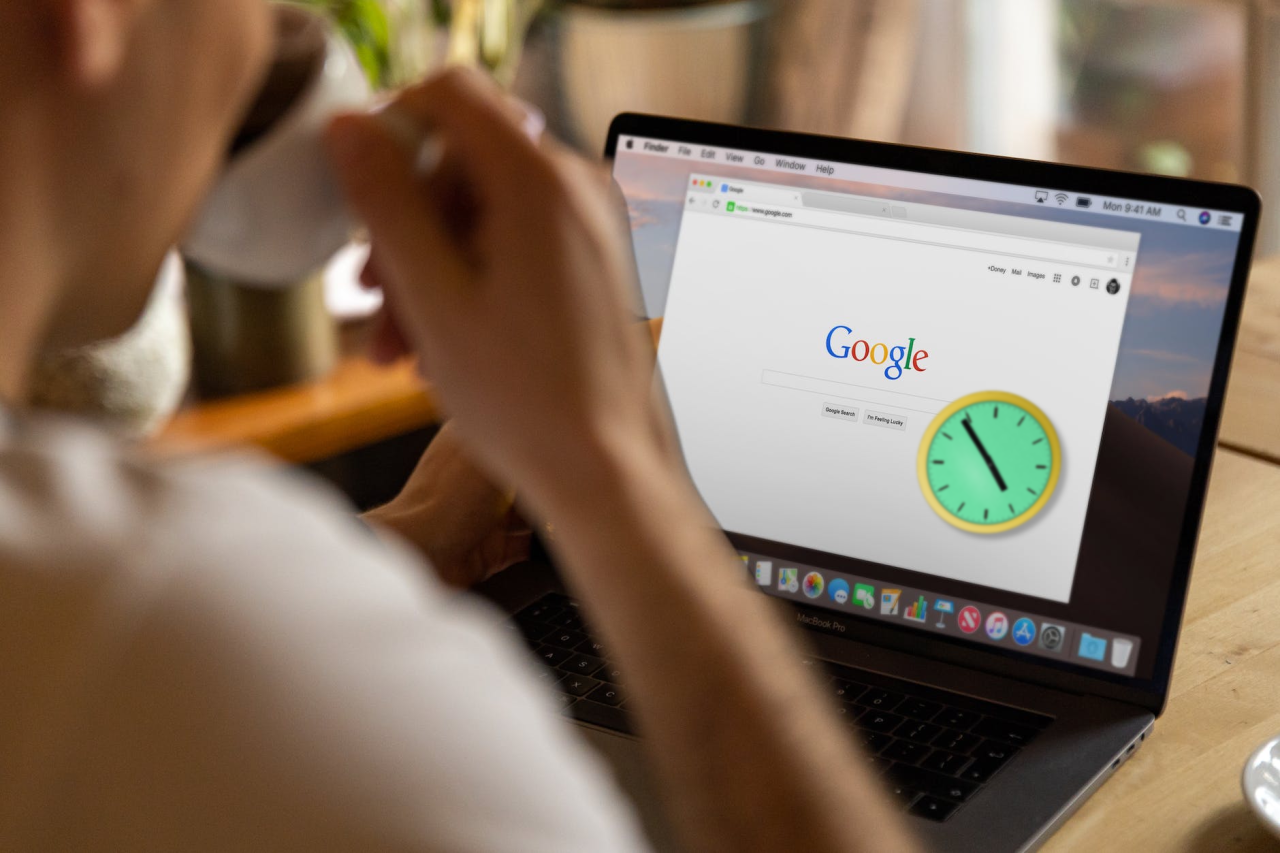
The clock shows 4:54
